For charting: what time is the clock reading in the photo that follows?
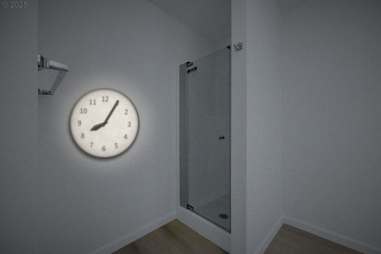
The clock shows 8:05
